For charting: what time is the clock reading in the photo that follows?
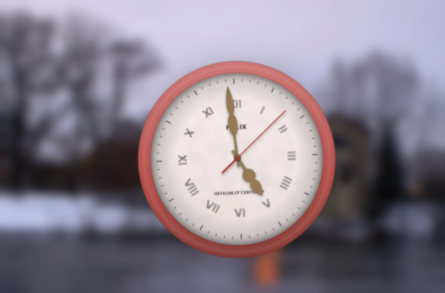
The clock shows 4:59:08
